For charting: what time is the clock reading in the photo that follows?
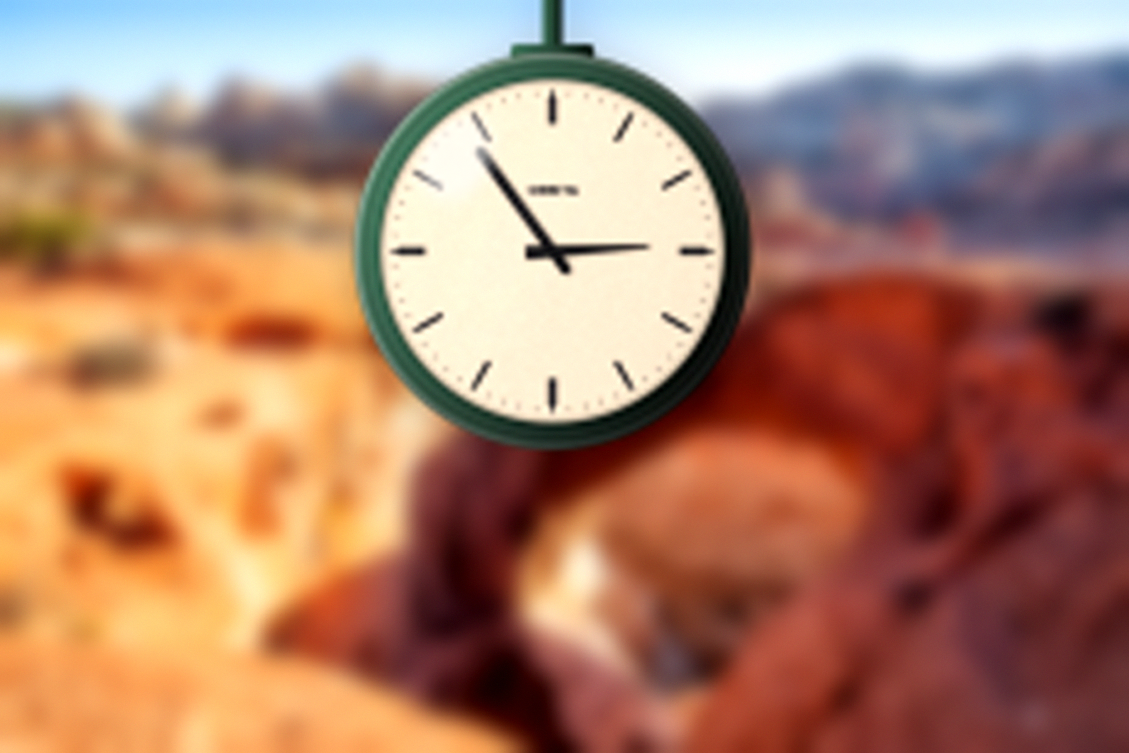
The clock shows 2:54
